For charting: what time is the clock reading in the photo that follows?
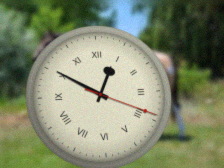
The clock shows 12:50:19
